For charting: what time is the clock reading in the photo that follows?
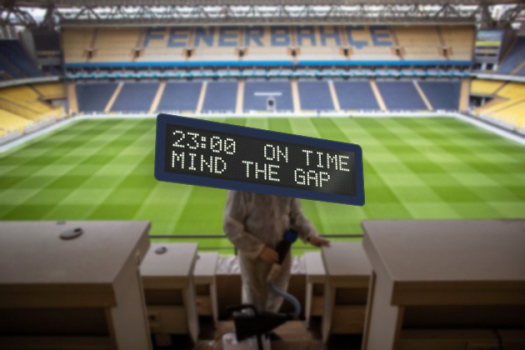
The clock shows 23:00
